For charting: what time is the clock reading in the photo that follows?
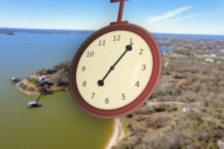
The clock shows 7:06
